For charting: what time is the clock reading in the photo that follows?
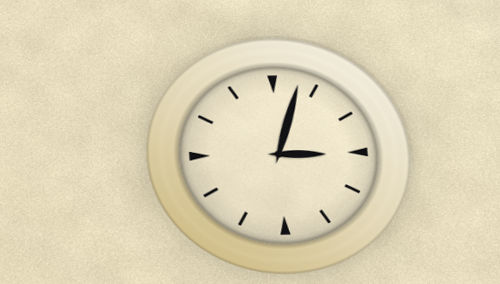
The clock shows 3:03
